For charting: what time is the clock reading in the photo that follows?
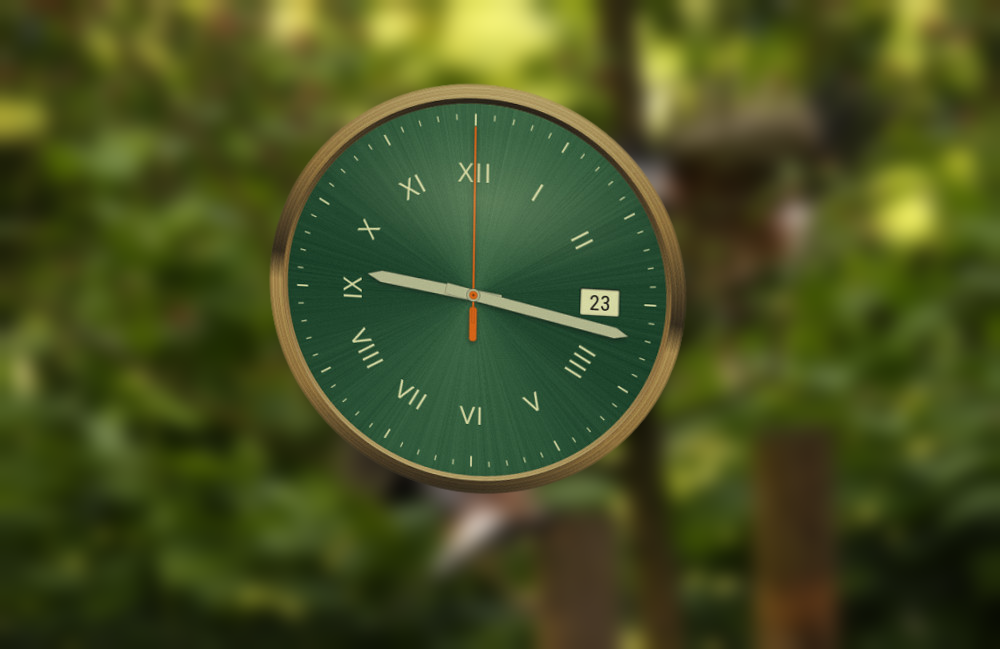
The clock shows 9:17:00
